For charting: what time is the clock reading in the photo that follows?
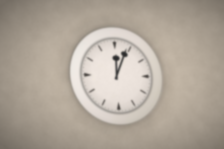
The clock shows 12:04
